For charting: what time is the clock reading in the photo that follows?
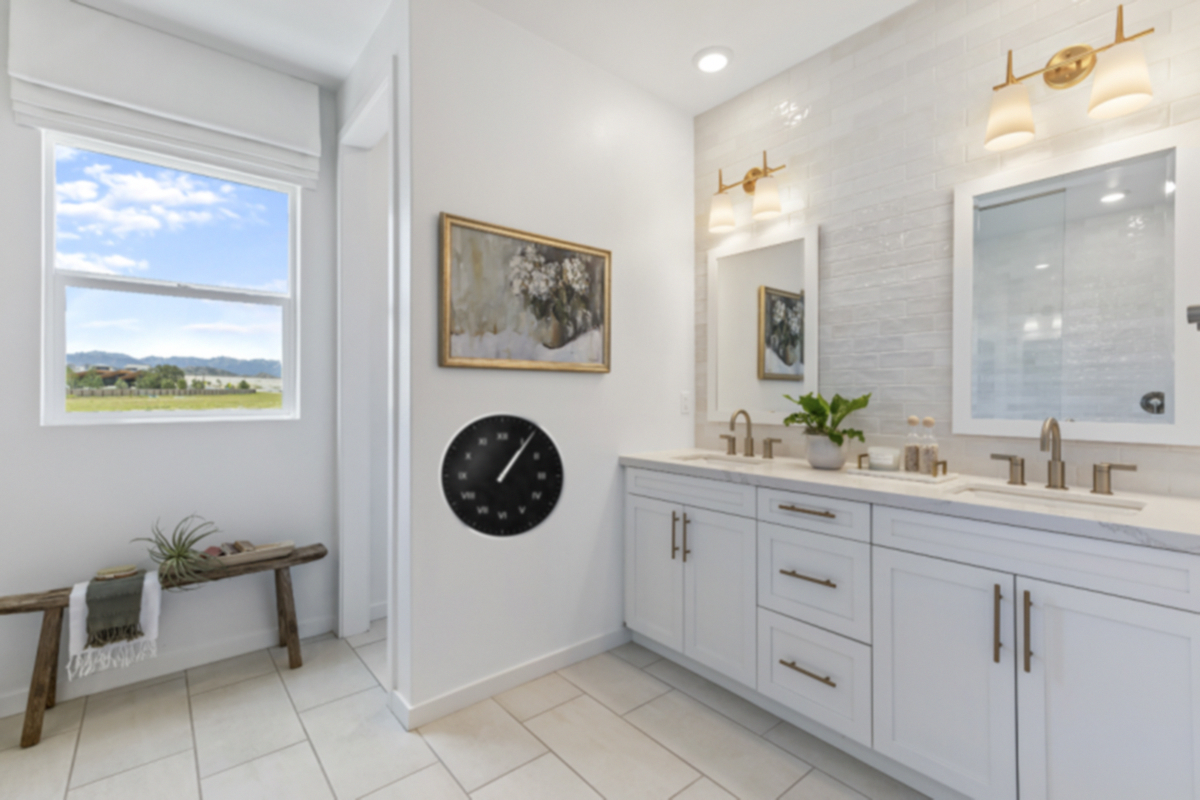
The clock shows 1:06
